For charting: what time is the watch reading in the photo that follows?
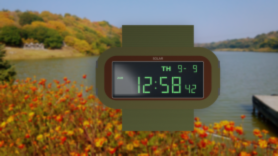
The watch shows 12:58
